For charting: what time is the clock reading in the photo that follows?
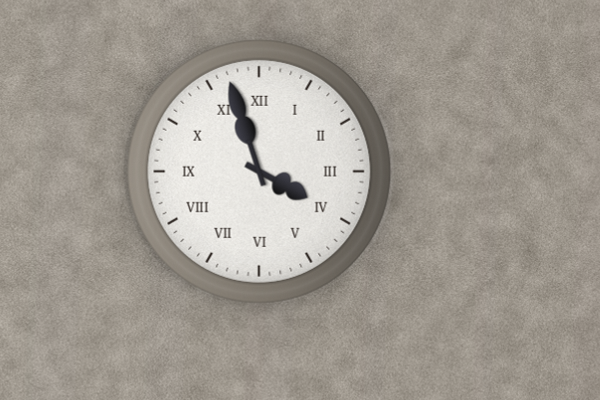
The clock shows 3:57
